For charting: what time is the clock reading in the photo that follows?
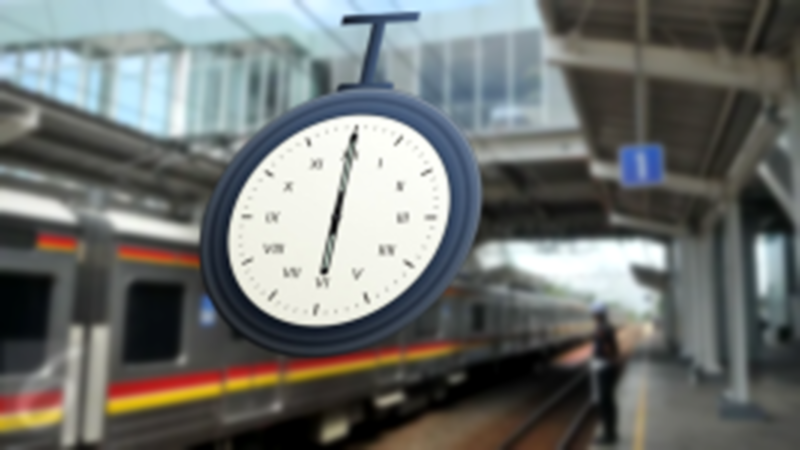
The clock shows 6:00
